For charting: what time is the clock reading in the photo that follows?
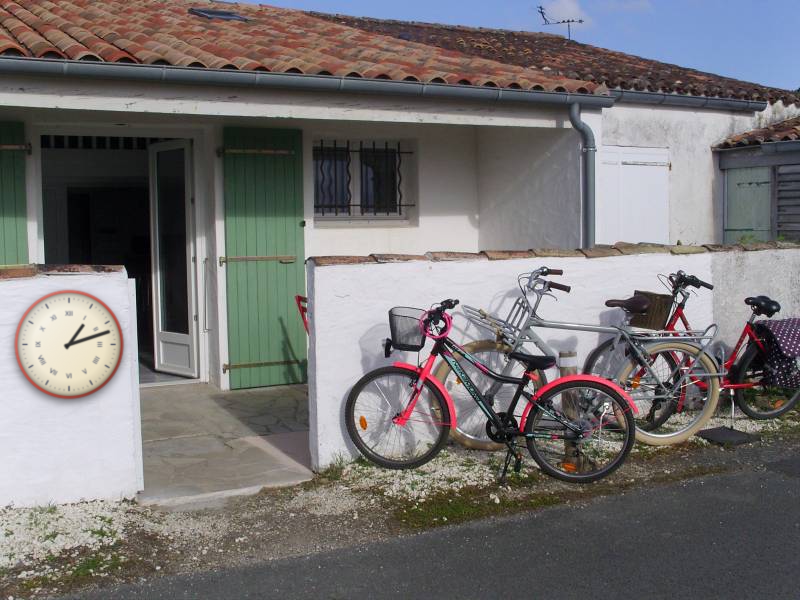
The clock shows 1:12
